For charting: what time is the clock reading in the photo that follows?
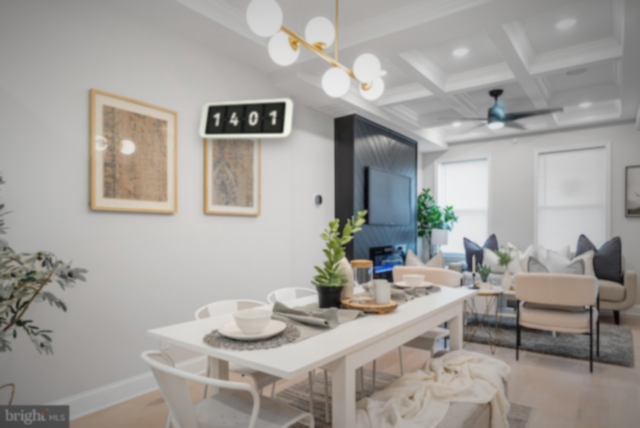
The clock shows 14:01
